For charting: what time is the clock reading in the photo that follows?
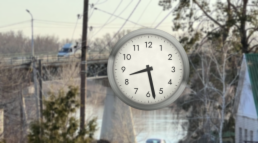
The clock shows 8:28
